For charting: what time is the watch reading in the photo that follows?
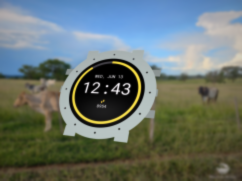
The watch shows 12:43
